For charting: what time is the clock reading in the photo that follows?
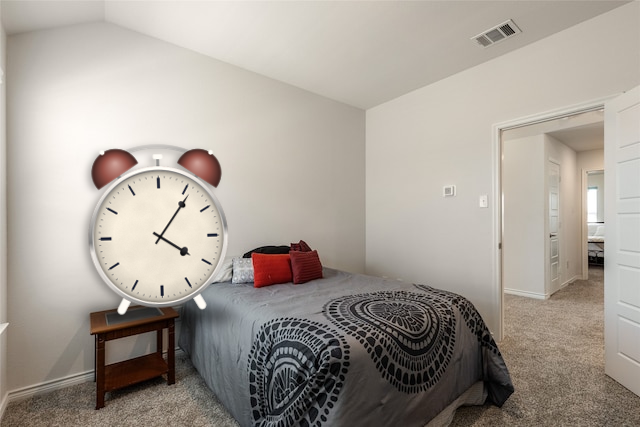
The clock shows 4:06
